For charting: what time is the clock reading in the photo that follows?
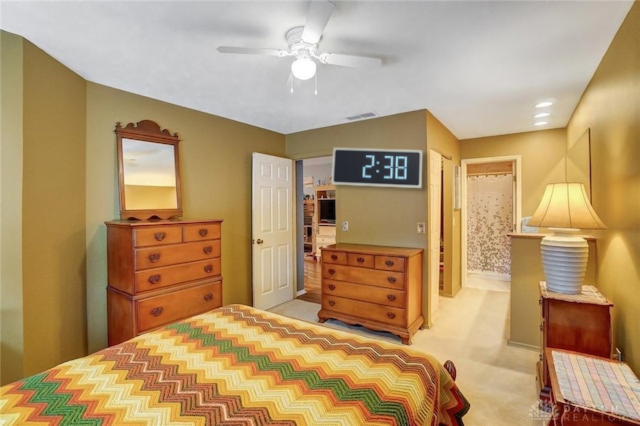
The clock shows 2:38
